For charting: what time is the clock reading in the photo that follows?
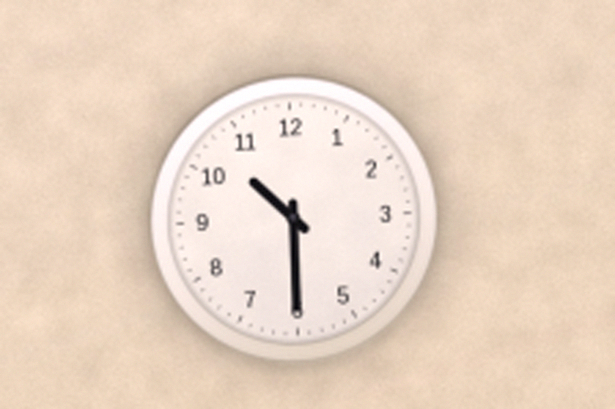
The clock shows 10:30
